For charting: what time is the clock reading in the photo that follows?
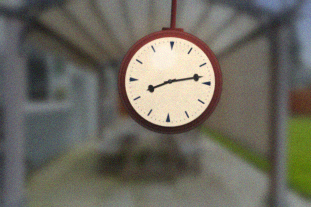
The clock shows 8:13
